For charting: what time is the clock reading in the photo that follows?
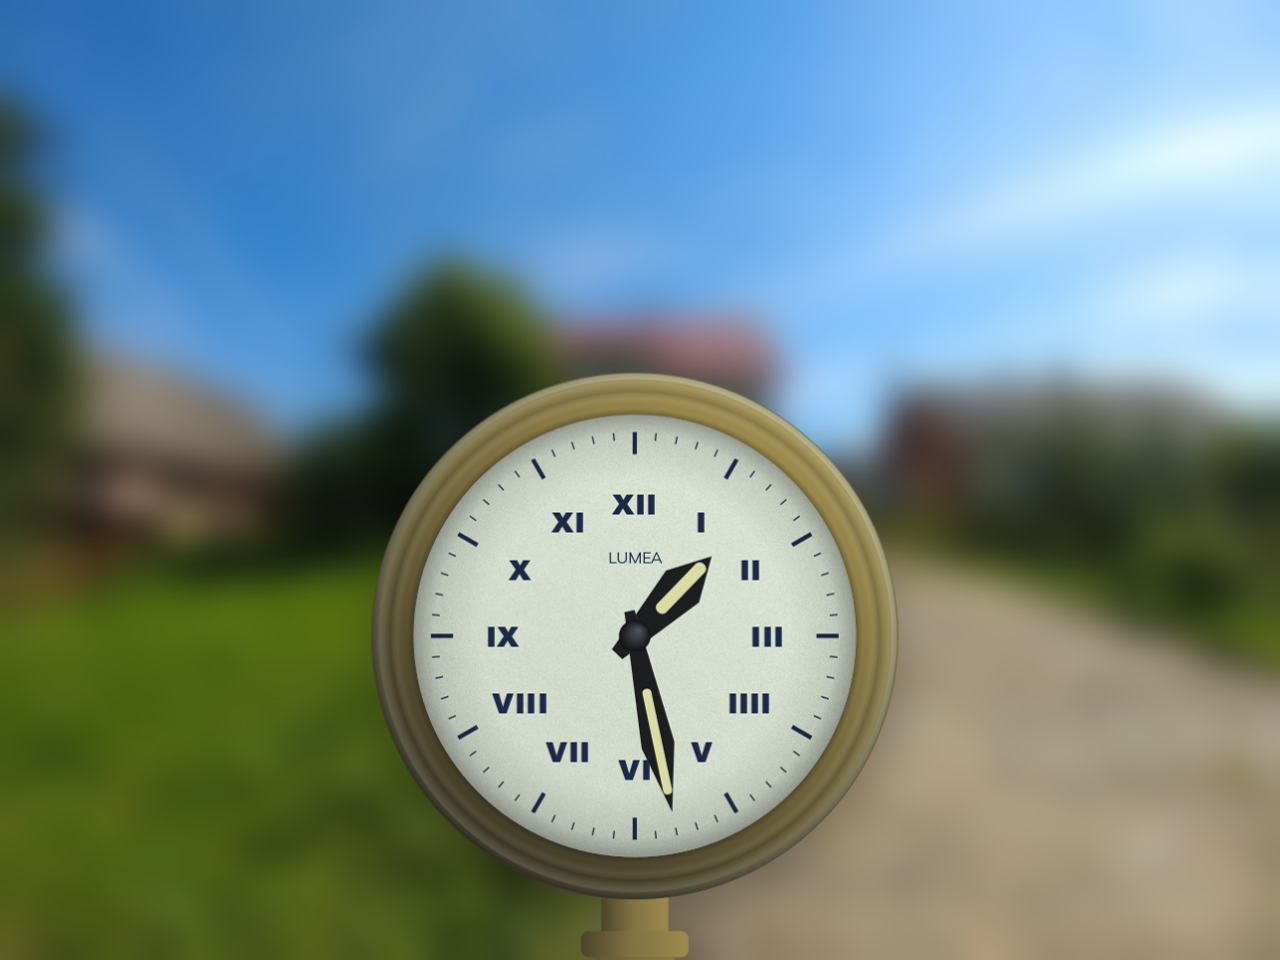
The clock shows 1:28
